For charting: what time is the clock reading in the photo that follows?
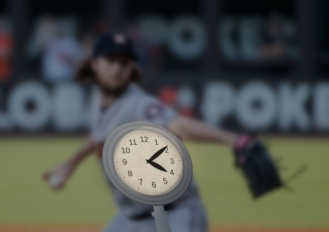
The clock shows 4:09
